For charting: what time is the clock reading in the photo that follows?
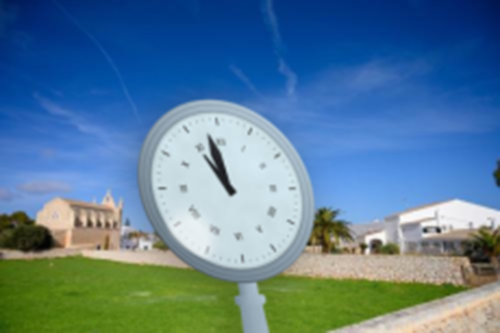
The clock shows 10:58
